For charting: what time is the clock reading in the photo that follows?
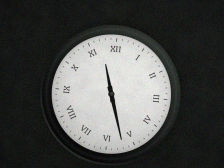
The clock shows 11:27
